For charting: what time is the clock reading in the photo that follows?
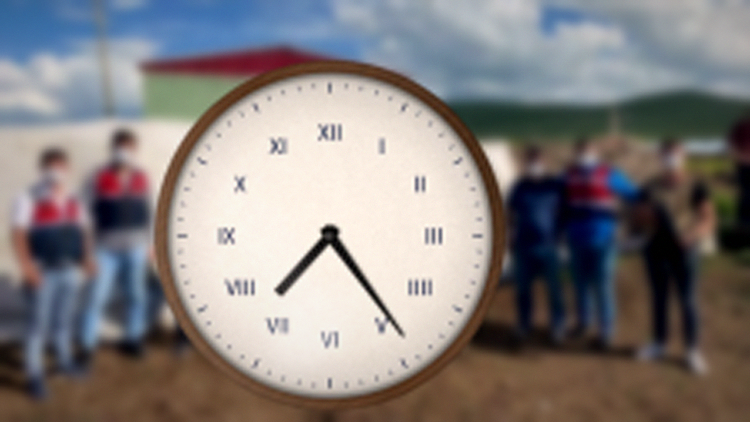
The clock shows 7:24
